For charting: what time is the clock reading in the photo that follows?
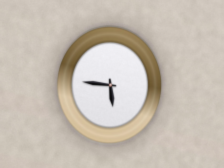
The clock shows 5:46
